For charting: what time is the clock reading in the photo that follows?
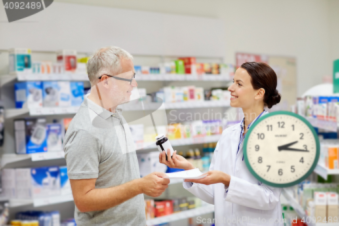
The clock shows 2:16
